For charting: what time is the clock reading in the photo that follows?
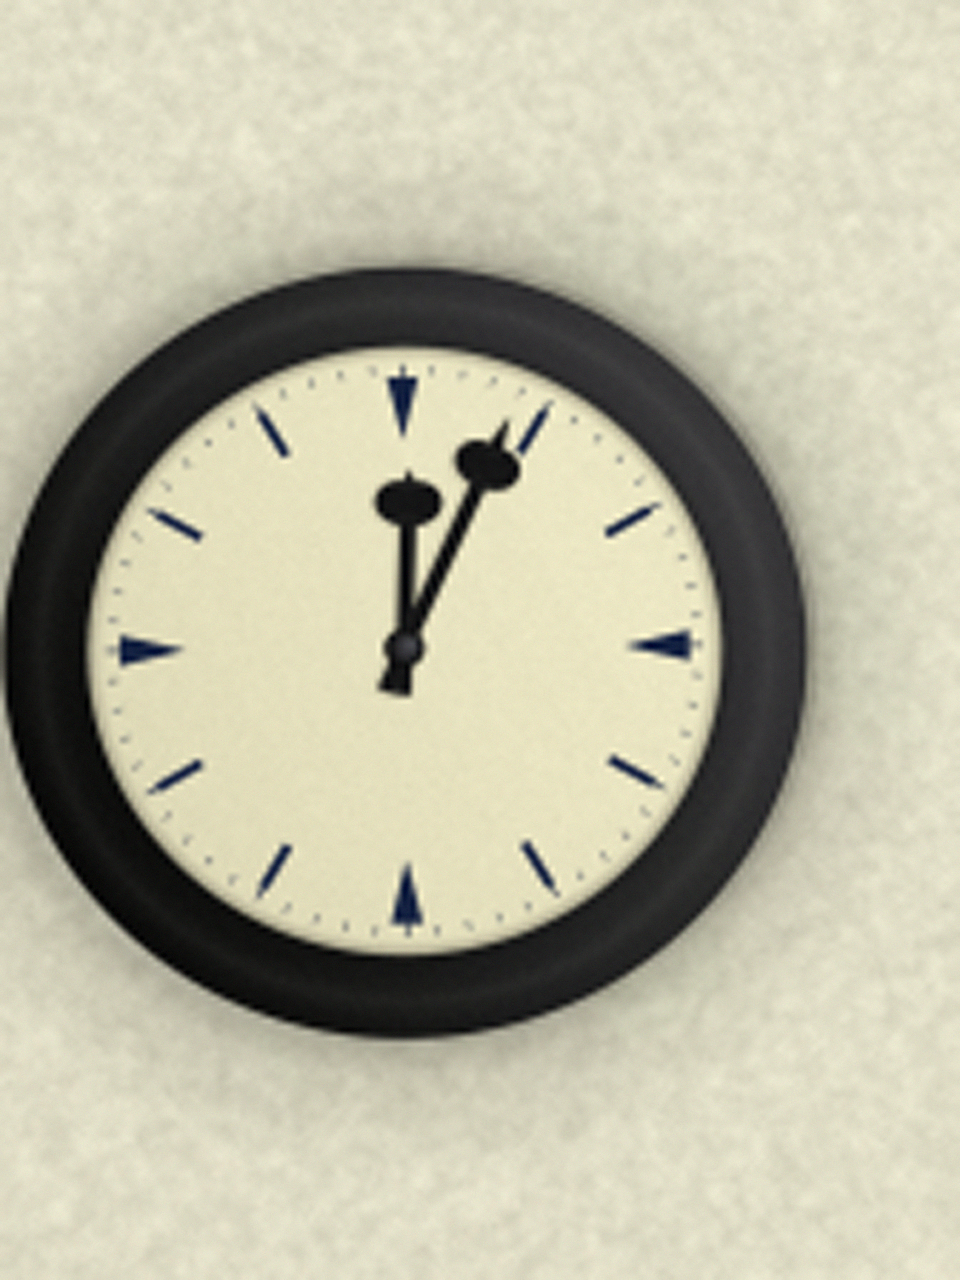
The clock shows 12:04
